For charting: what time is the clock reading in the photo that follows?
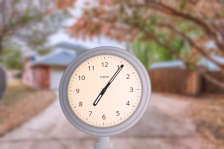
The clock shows 7:06
